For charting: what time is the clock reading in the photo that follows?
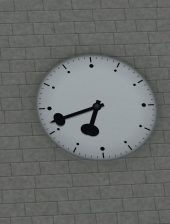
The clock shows 6:42
